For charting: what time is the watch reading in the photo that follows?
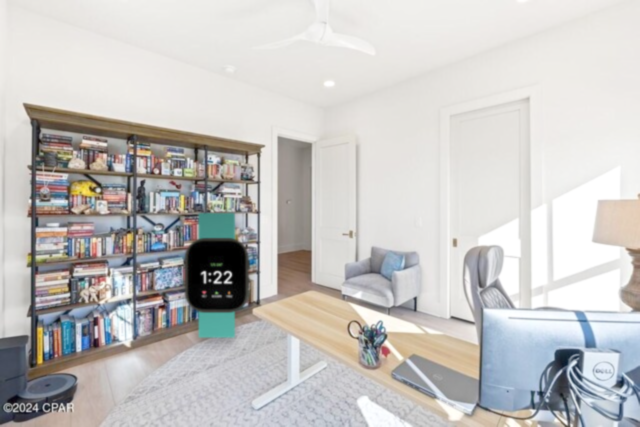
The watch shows 1:22
